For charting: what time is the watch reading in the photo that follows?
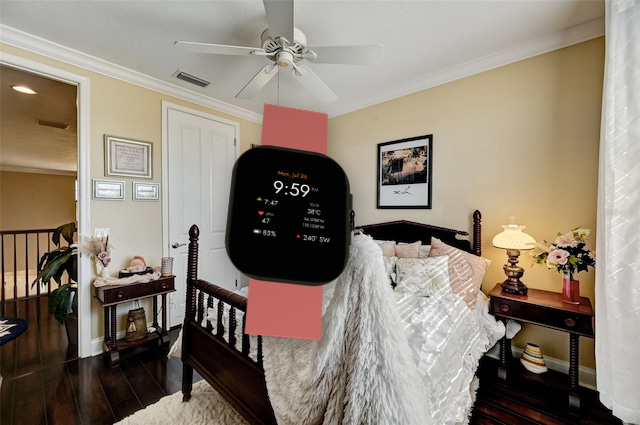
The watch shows 9:59
